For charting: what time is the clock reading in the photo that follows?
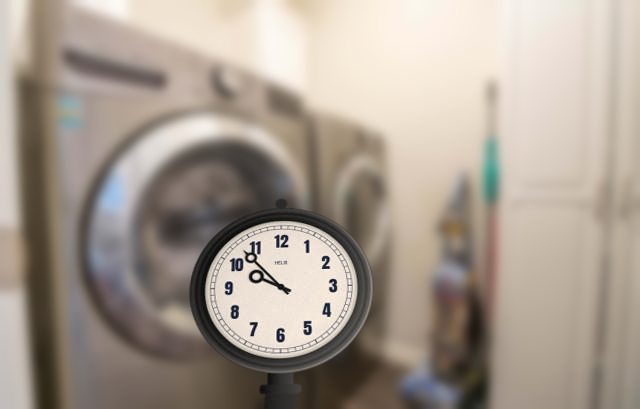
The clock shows 9:53
